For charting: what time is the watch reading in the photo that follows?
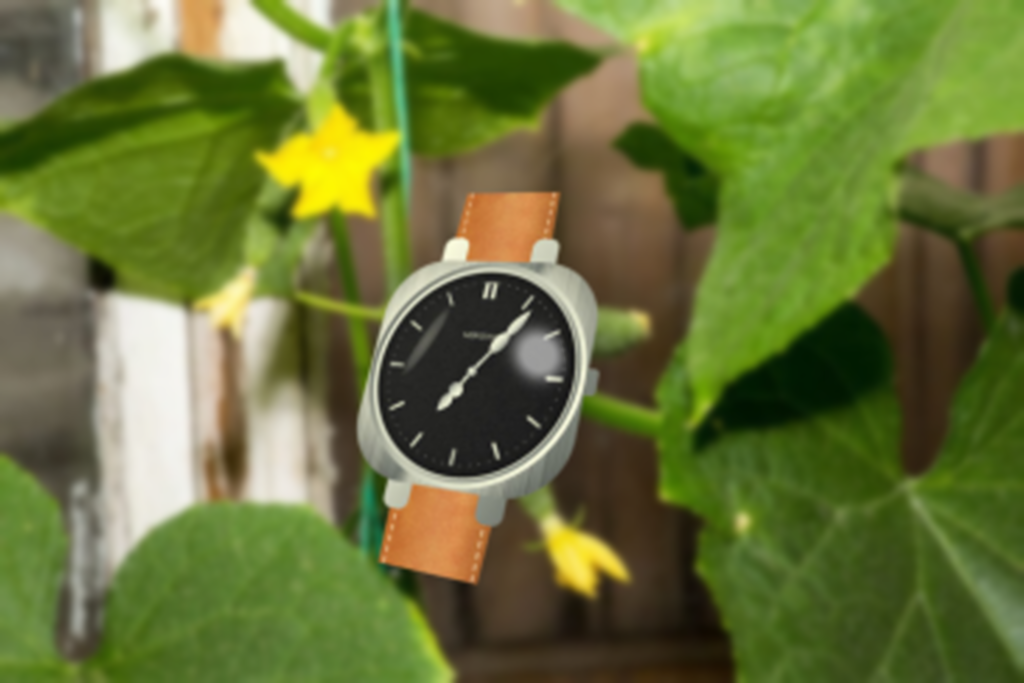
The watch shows 7:06
